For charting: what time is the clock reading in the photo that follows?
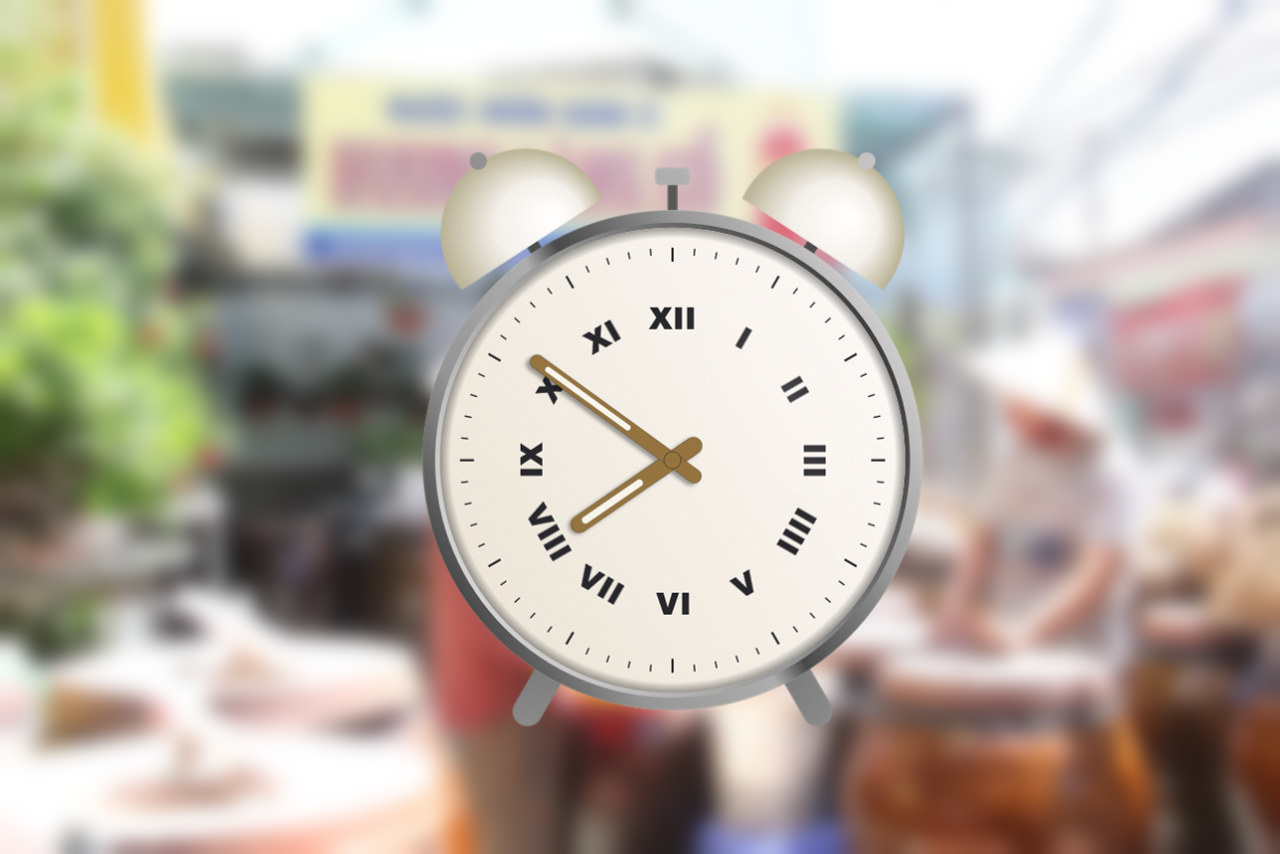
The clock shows 7:51
